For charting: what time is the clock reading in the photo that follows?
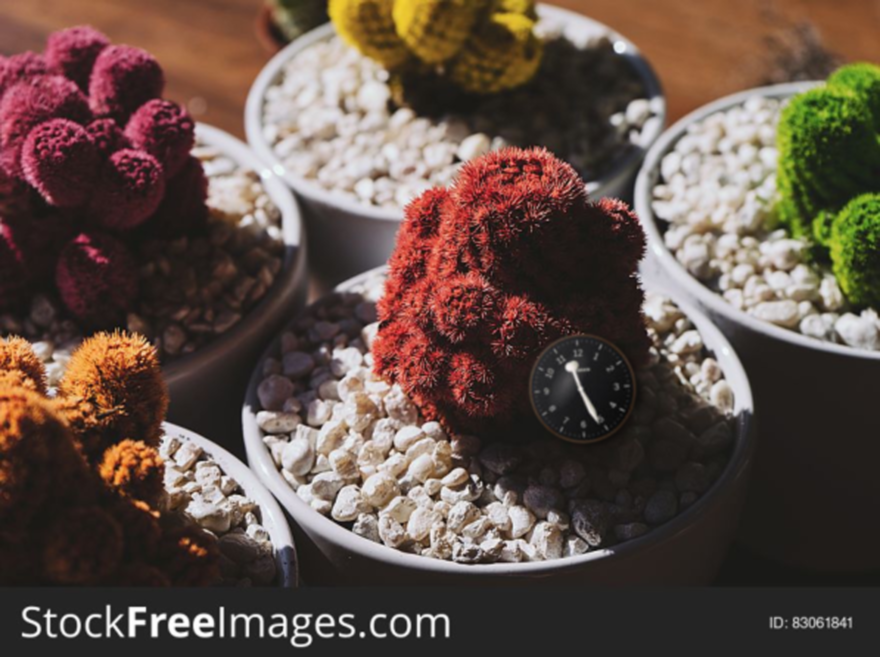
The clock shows 11:26
